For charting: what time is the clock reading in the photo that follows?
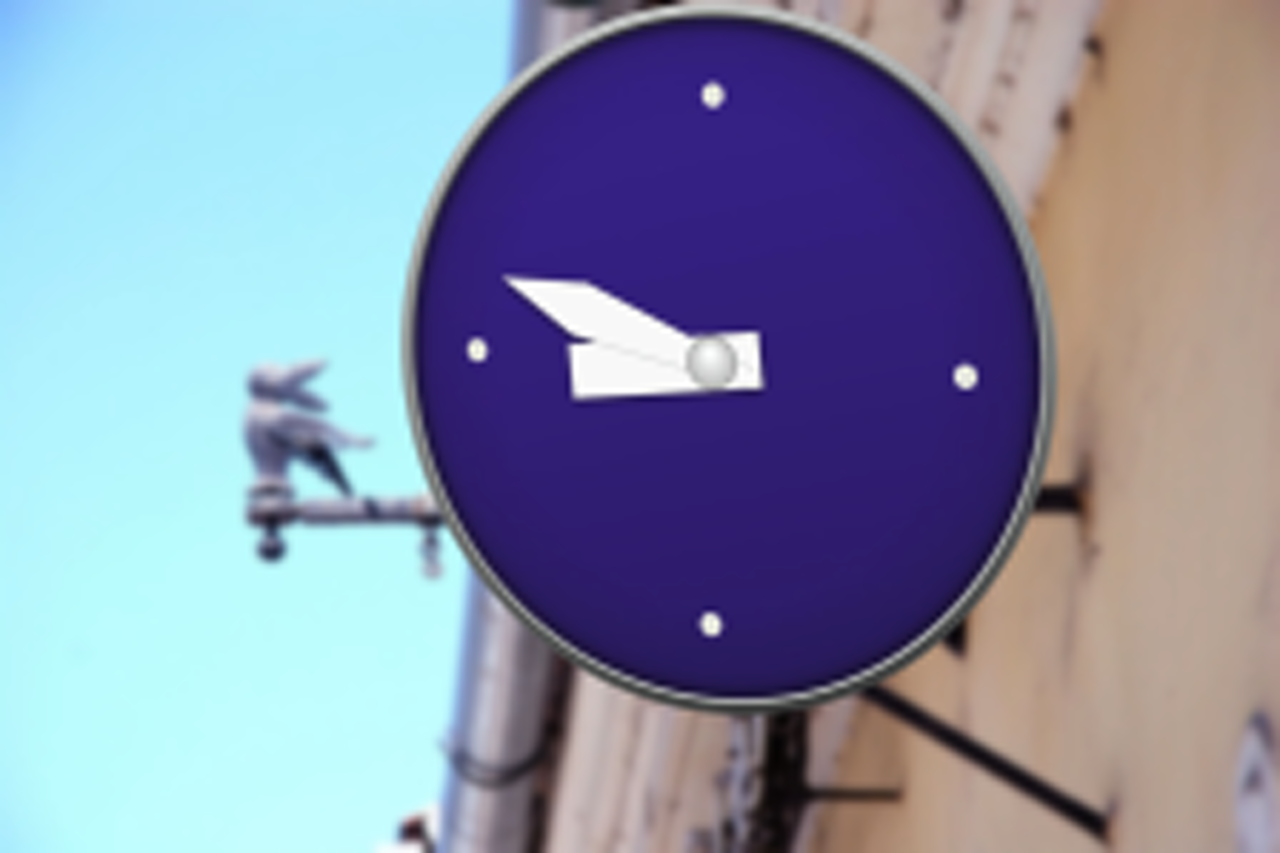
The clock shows 8:48
